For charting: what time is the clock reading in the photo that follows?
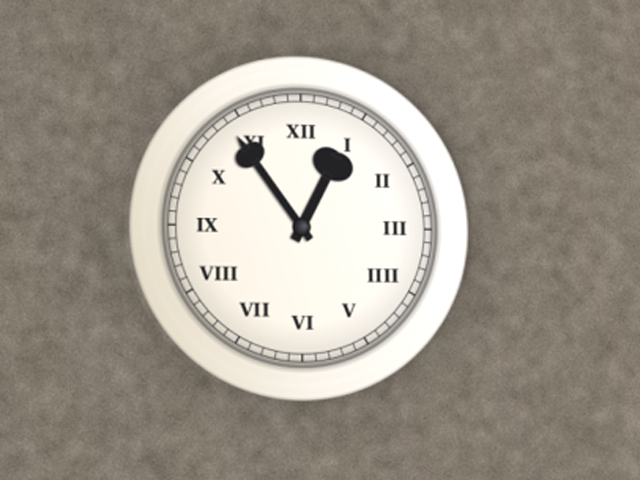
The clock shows 12:54
